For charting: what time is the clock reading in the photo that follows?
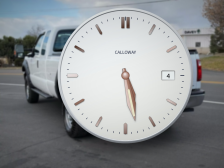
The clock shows 5:28
